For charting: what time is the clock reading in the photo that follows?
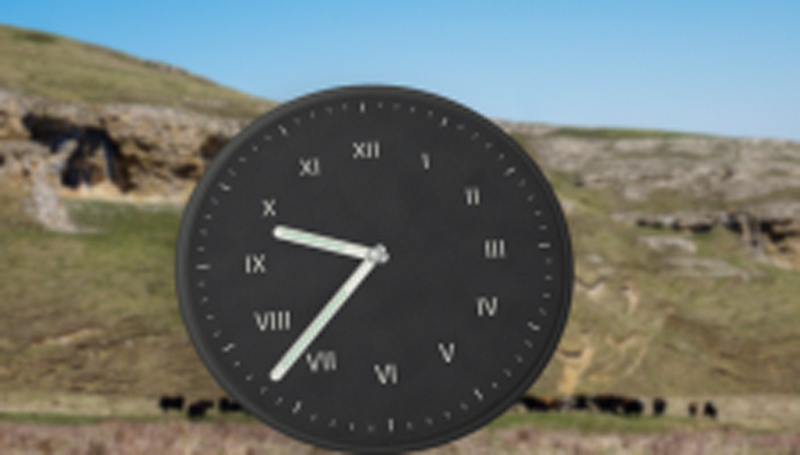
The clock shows 9:37
